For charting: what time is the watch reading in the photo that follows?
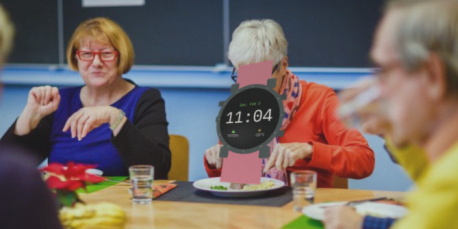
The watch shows 11:04
